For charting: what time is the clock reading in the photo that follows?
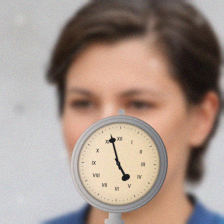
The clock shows 4:57
